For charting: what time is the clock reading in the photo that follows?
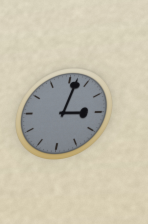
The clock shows 3:02
